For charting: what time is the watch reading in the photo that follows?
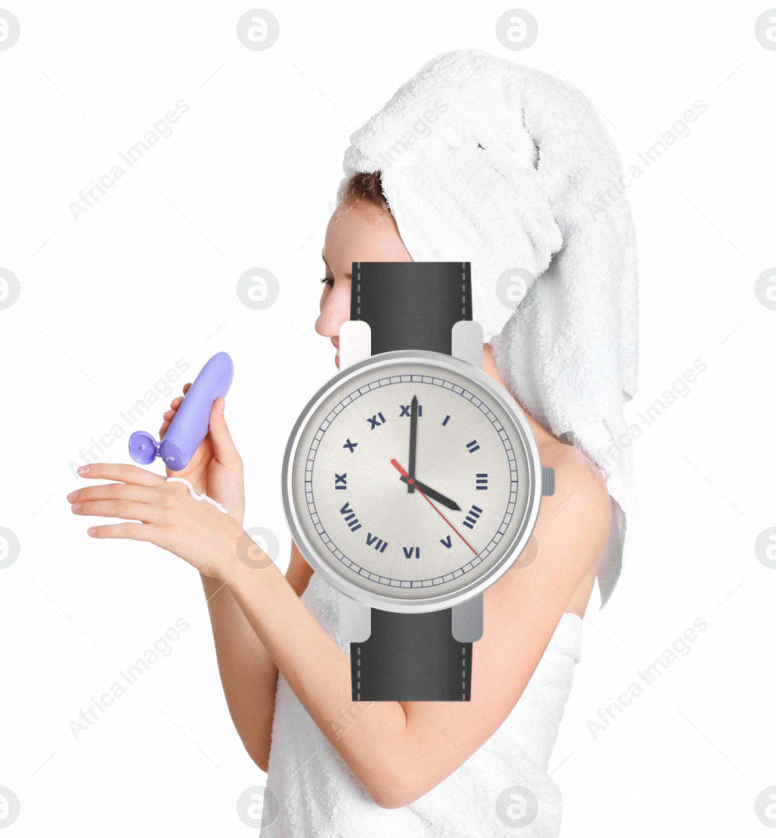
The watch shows 4:00:23
